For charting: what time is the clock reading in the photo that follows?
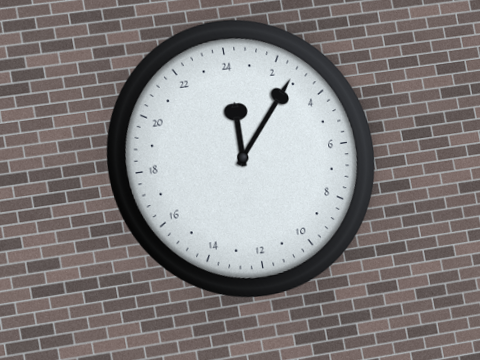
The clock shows 0:07
